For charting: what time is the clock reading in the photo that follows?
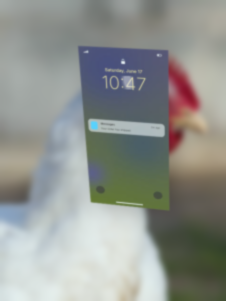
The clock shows 10:47
